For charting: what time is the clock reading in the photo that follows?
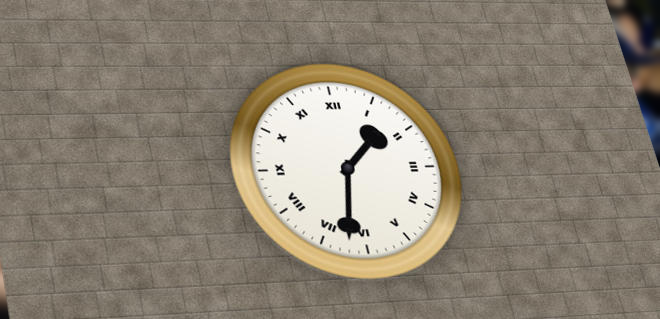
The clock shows 1:32
